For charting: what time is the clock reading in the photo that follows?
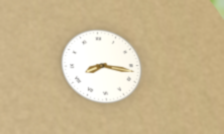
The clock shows 8:17
